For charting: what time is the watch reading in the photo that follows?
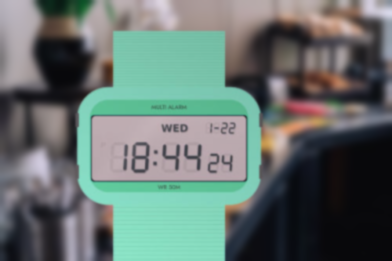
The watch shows 18:44:24
